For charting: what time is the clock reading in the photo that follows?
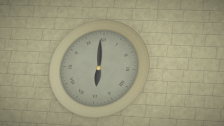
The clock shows 5:59
